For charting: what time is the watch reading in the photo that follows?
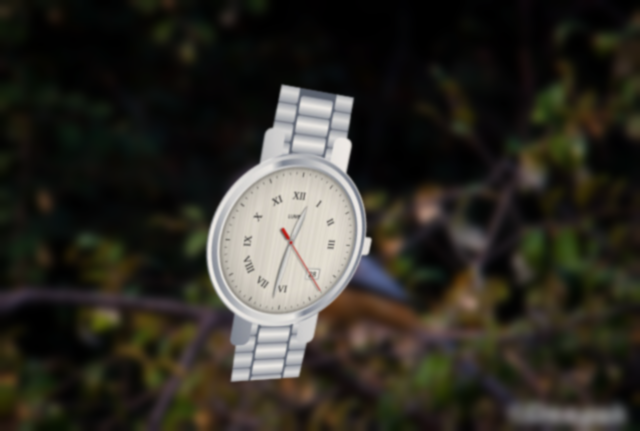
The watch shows 12:31:23
